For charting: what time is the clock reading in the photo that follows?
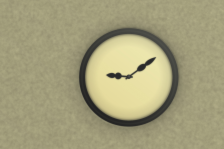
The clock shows 9:09
